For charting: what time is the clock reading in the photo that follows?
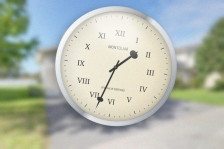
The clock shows 1:33
